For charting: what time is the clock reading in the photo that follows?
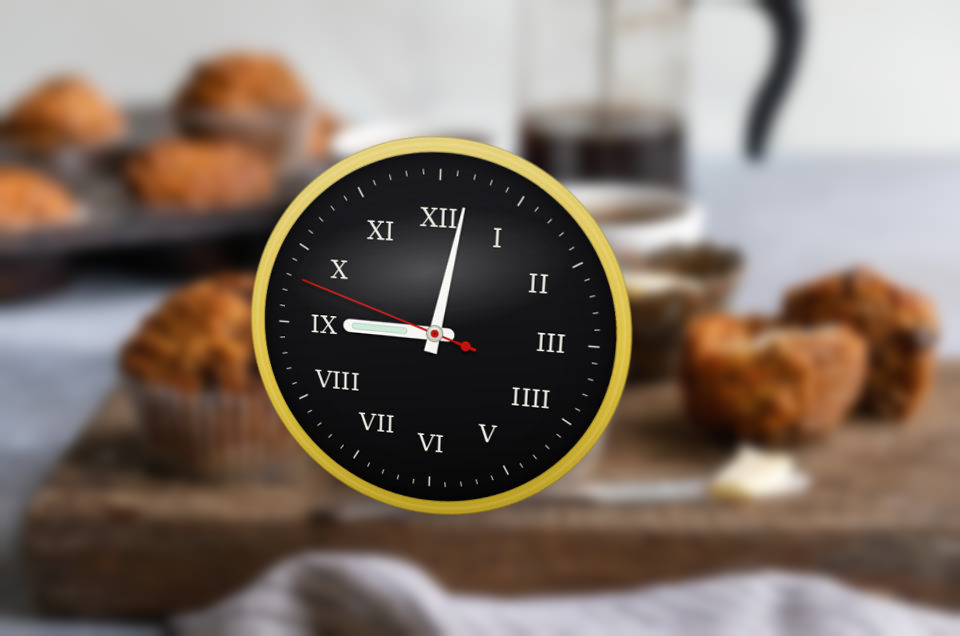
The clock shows 9:01:48
